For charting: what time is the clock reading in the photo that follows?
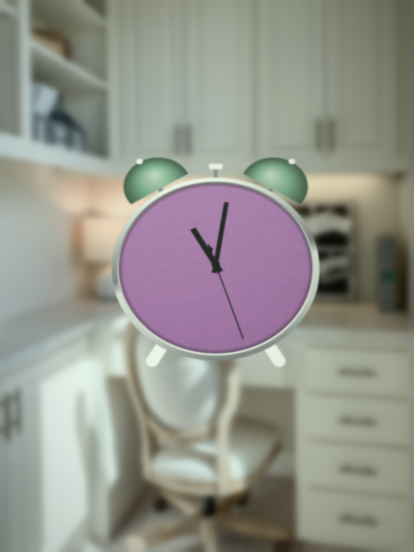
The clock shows 11:01:27
